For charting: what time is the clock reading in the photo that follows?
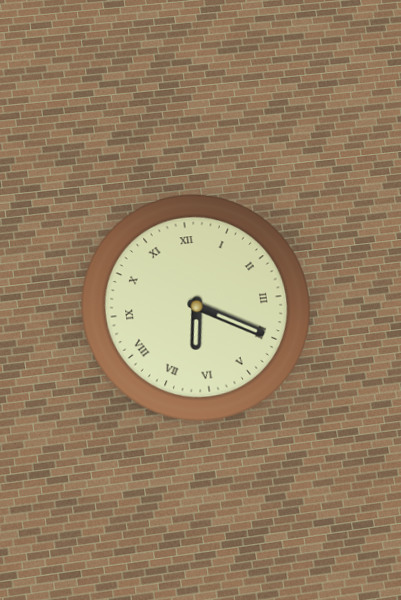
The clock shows 6:20
